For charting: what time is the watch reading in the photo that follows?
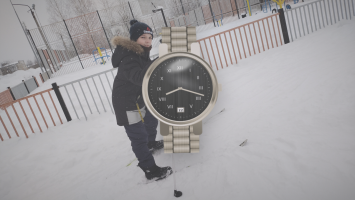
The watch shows 8:18
